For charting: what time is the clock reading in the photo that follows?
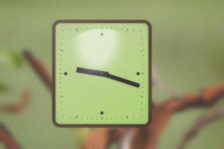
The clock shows 9:18
